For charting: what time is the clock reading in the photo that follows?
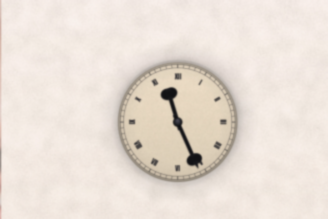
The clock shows 11:26
